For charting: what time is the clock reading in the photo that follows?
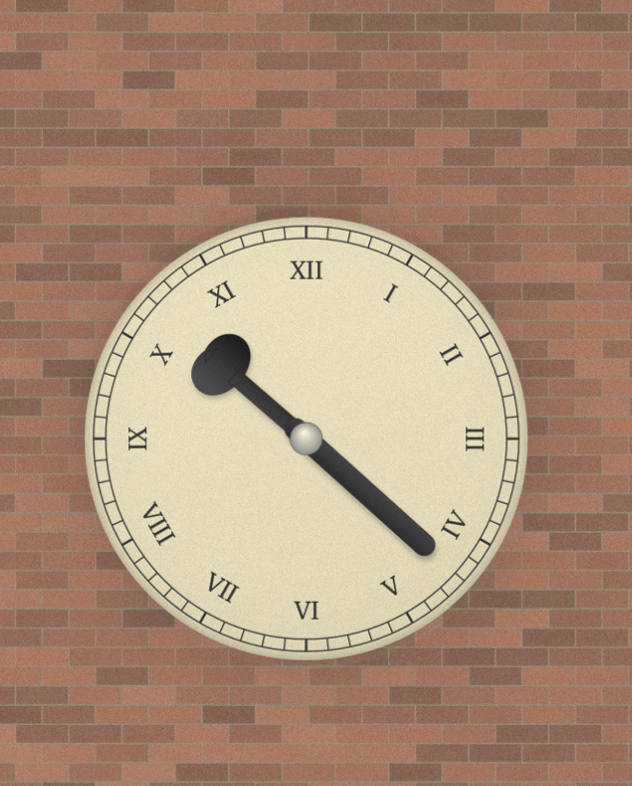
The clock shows 10:22
